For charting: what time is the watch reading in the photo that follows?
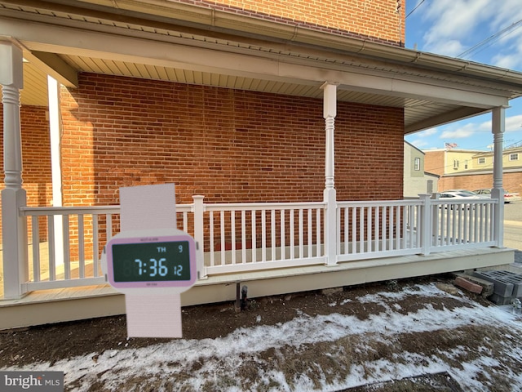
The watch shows 7:36:12
